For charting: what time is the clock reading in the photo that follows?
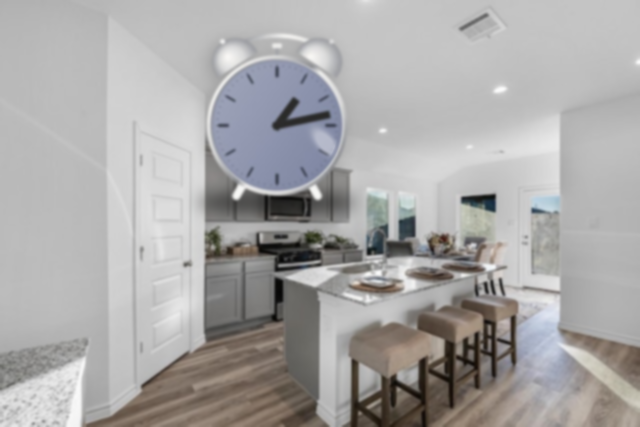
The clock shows 1:13
